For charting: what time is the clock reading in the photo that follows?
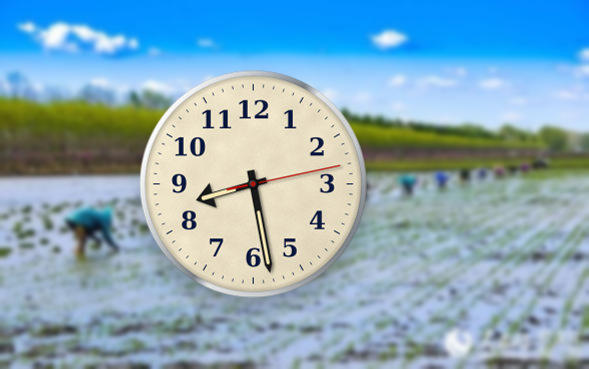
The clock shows 8:28:13
